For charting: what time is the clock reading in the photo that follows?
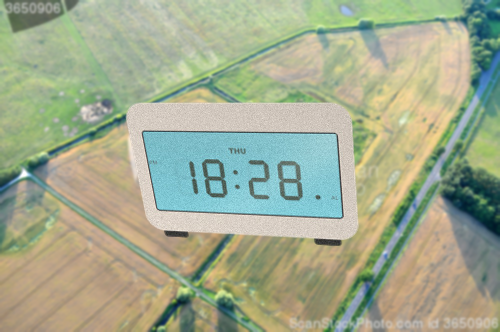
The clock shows 18:28
